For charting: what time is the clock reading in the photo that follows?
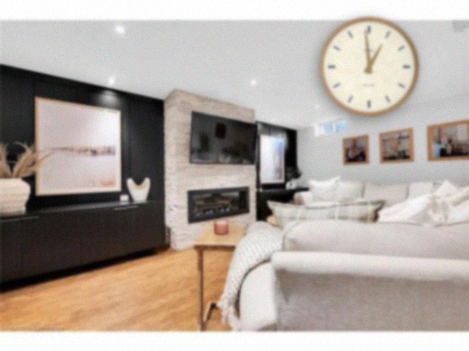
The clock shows 12:59
